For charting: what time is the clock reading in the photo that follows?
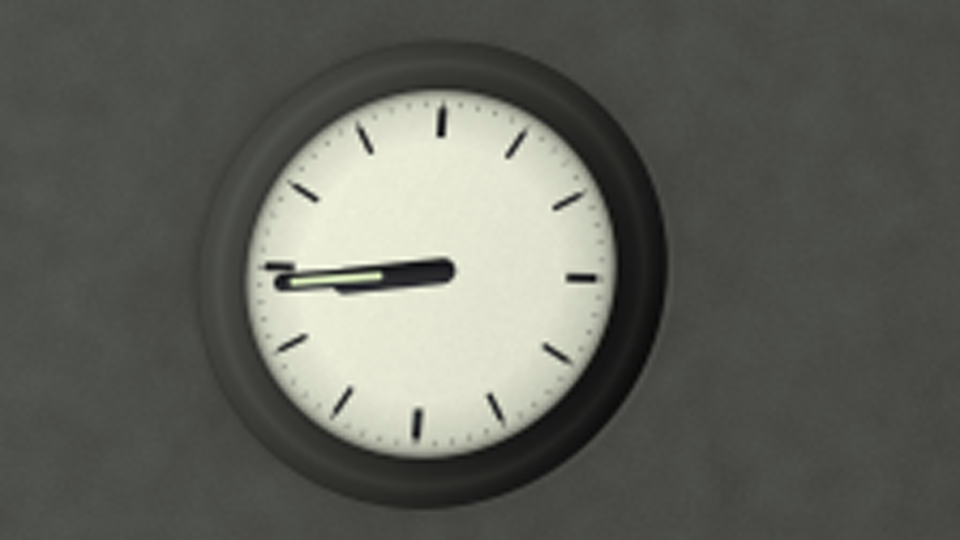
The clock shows 8:44
